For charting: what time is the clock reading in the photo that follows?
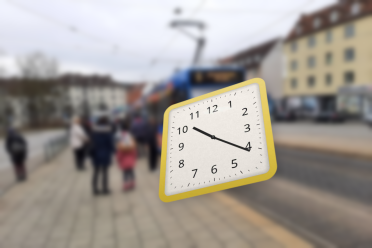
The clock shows 10:21
